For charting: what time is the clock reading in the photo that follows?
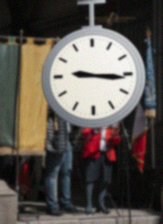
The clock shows 9:16
